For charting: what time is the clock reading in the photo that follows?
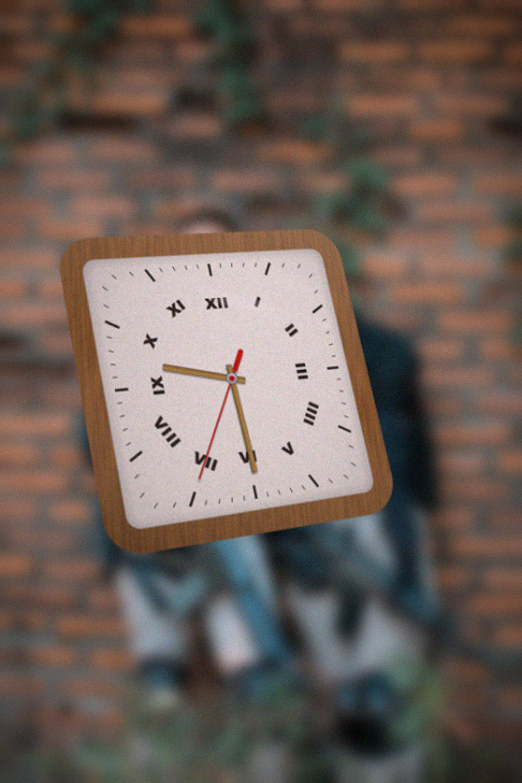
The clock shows 9:29:35
